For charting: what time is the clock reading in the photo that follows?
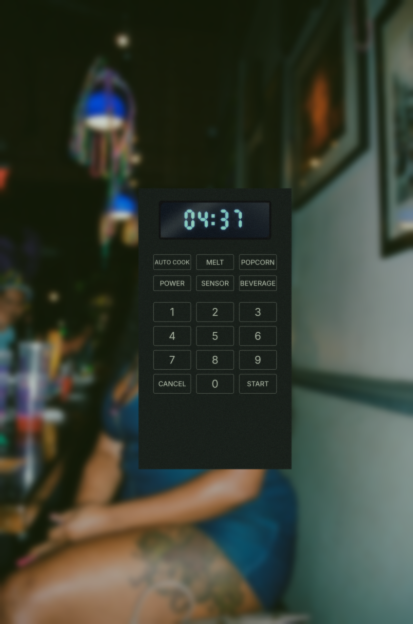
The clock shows 4:37
